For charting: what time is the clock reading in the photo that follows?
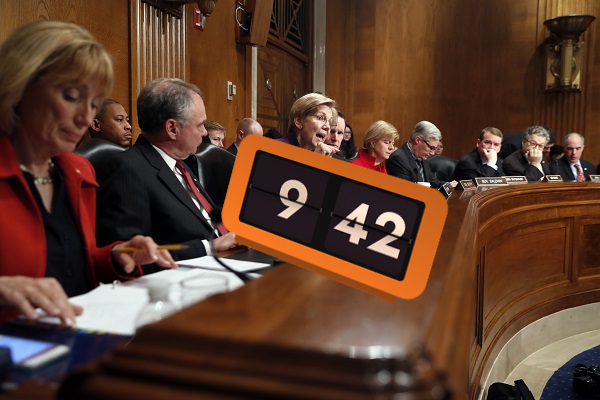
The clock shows 9:42
